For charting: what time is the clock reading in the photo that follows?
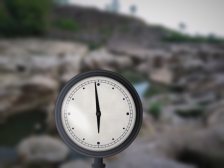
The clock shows 5:59
